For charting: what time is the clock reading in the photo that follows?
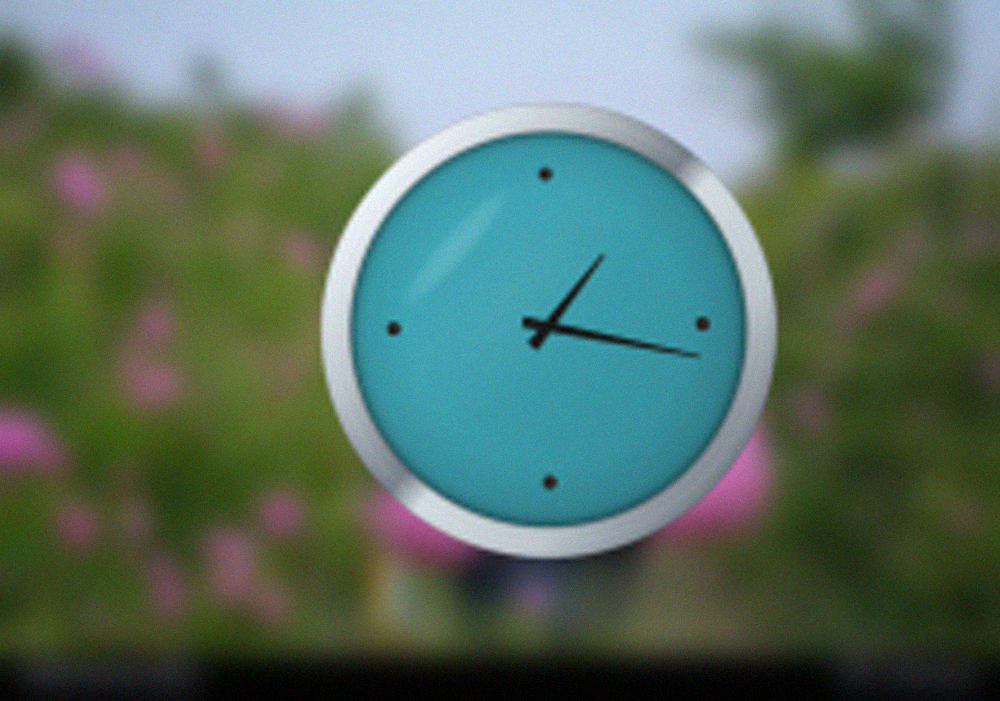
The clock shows 1:17
